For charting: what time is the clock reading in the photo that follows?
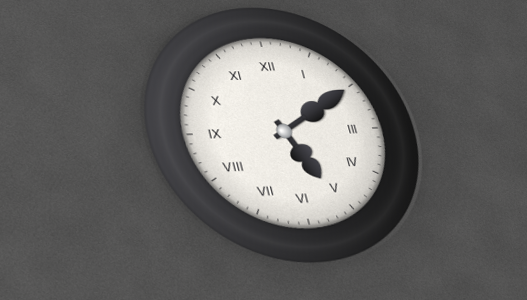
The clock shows 5:10
